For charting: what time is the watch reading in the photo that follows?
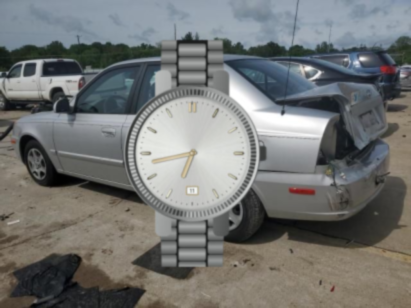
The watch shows 6:43
